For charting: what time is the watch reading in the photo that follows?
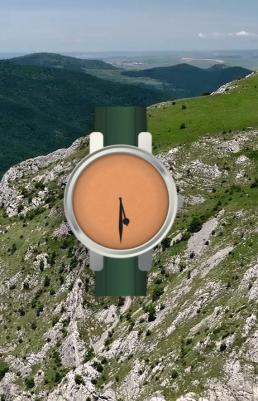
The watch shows 5:30
